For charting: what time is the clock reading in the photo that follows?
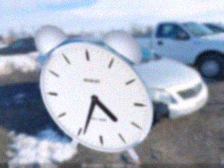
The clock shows 4:34
